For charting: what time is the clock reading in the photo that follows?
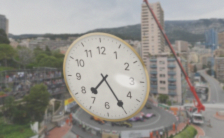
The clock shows 7:25
